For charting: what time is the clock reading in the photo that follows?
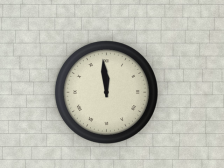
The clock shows 11:59
